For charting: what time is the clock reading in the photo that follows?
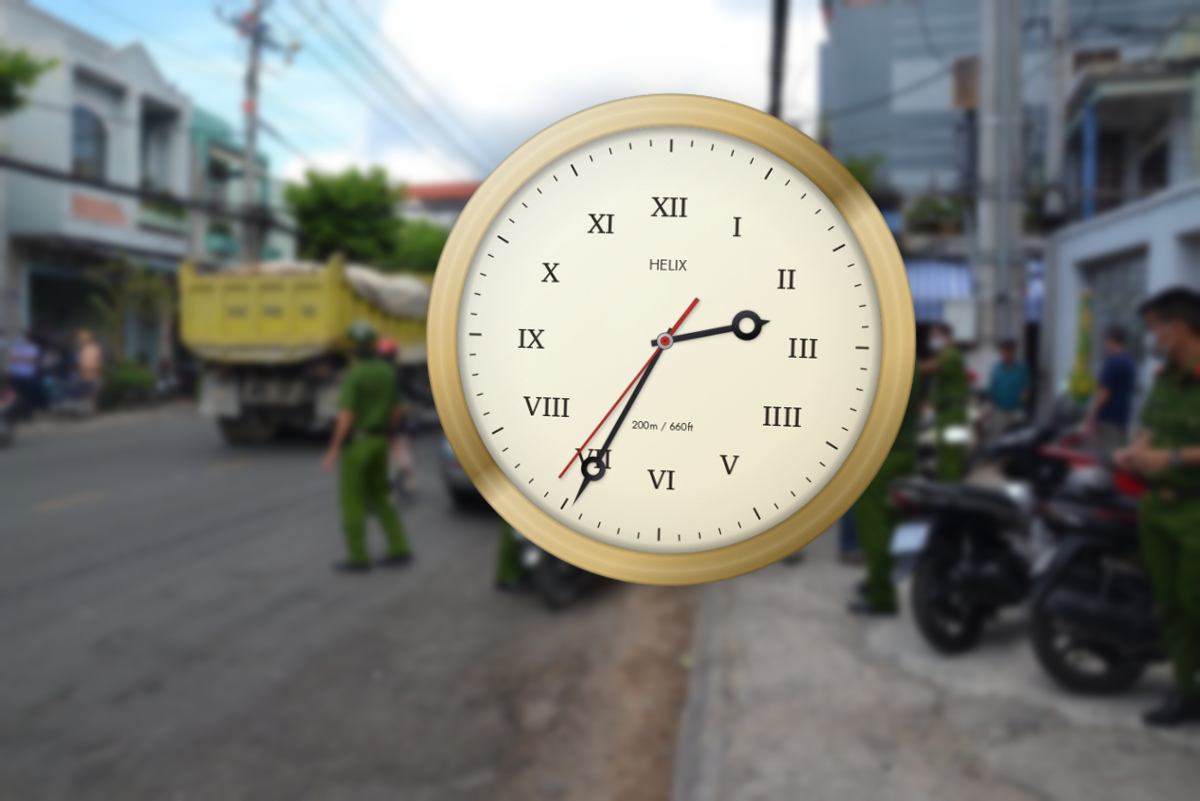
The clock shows 2:34:36
